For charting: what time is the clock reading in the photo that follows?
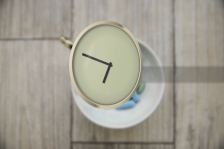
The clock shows 6:48
